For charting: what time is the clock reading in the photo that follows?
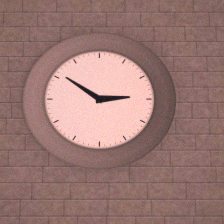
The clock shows 2:51
